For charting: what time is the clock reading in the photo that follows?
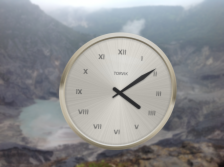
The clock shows 4:09
